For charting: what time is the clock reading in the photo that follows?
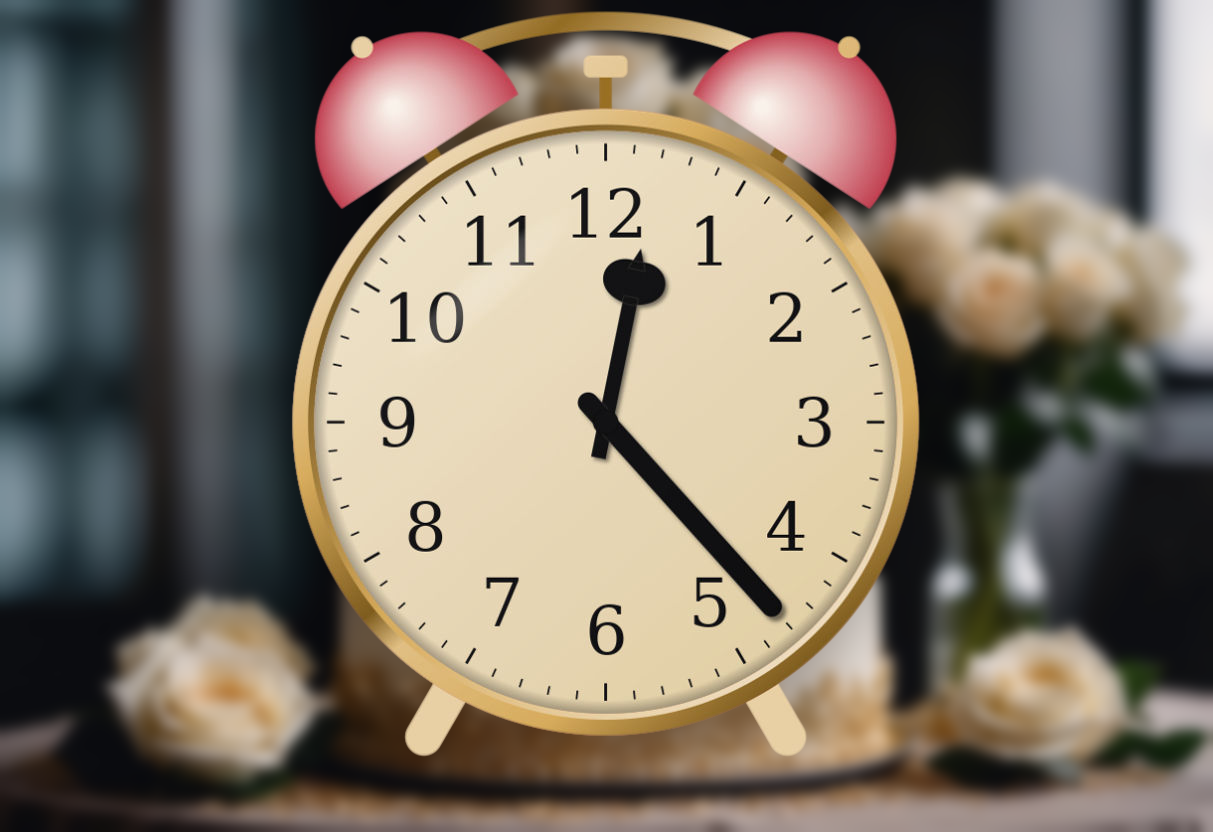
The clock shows 12:23
